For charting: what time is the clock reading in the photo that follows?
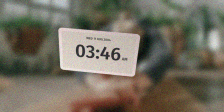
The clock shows 3:46
